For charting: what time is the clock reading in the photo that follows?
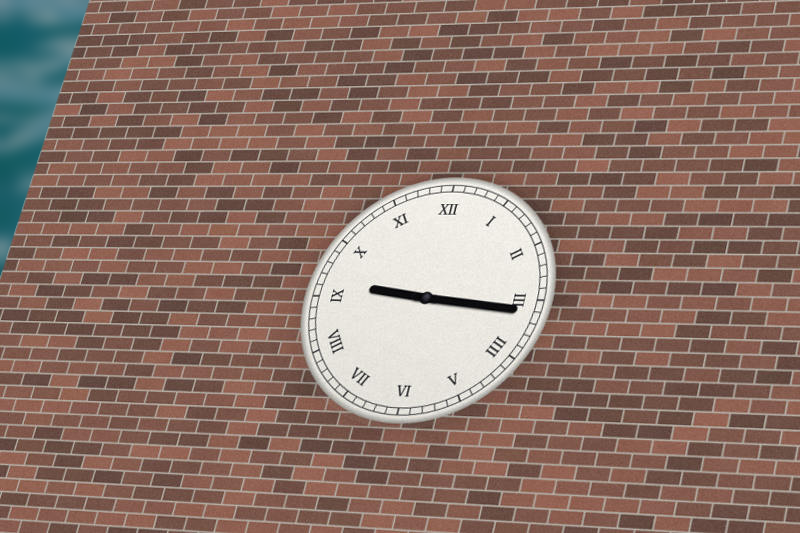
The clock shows 9:16
